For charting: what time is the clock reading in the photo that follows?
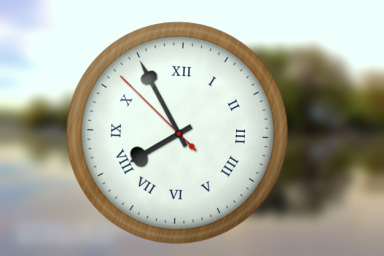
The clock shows 7:54:52
